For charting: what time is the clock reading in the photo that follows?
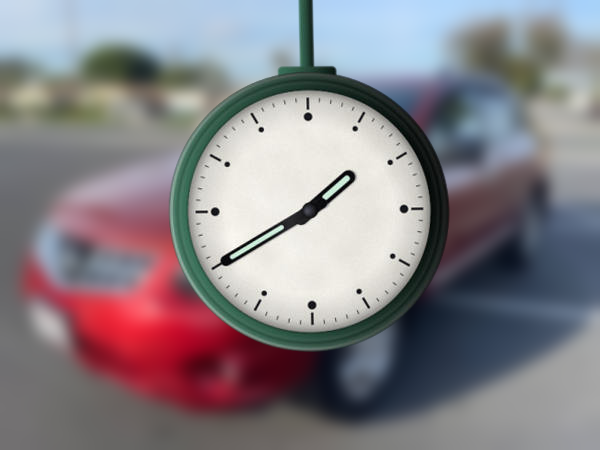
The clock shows 1:40
